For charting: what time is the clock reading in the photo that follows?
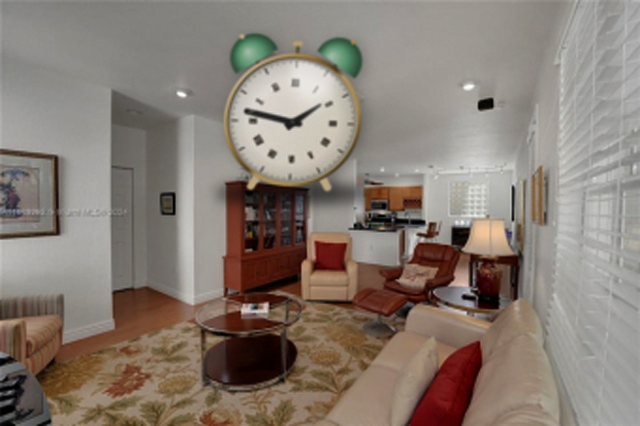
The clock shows 1:47
